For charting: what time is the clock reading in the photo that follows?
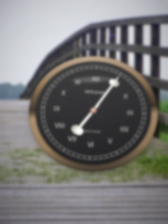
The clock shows 7:05
